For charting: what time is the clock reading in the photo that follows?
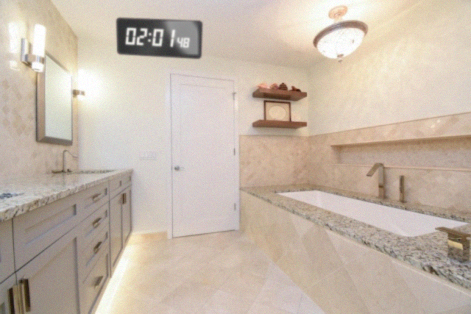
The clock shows 2:01
